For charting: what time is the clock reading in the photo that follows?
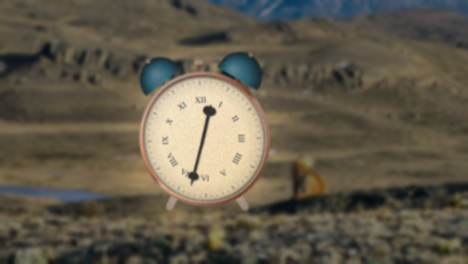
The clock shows 12:33
